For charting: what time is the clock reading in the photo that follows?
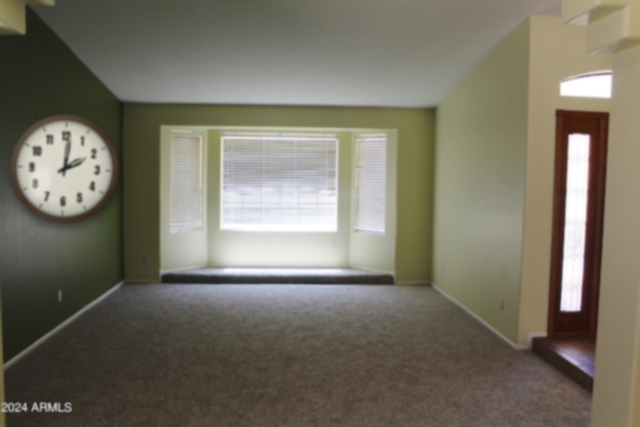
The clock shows 2:01
